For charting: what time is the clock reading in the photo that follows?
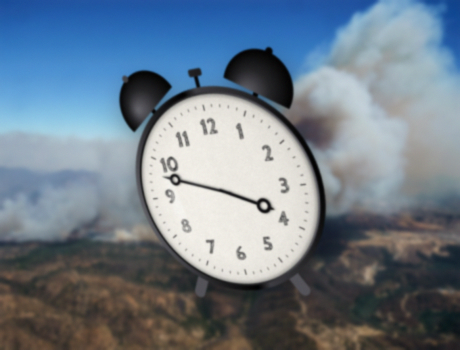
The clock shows 3:48
